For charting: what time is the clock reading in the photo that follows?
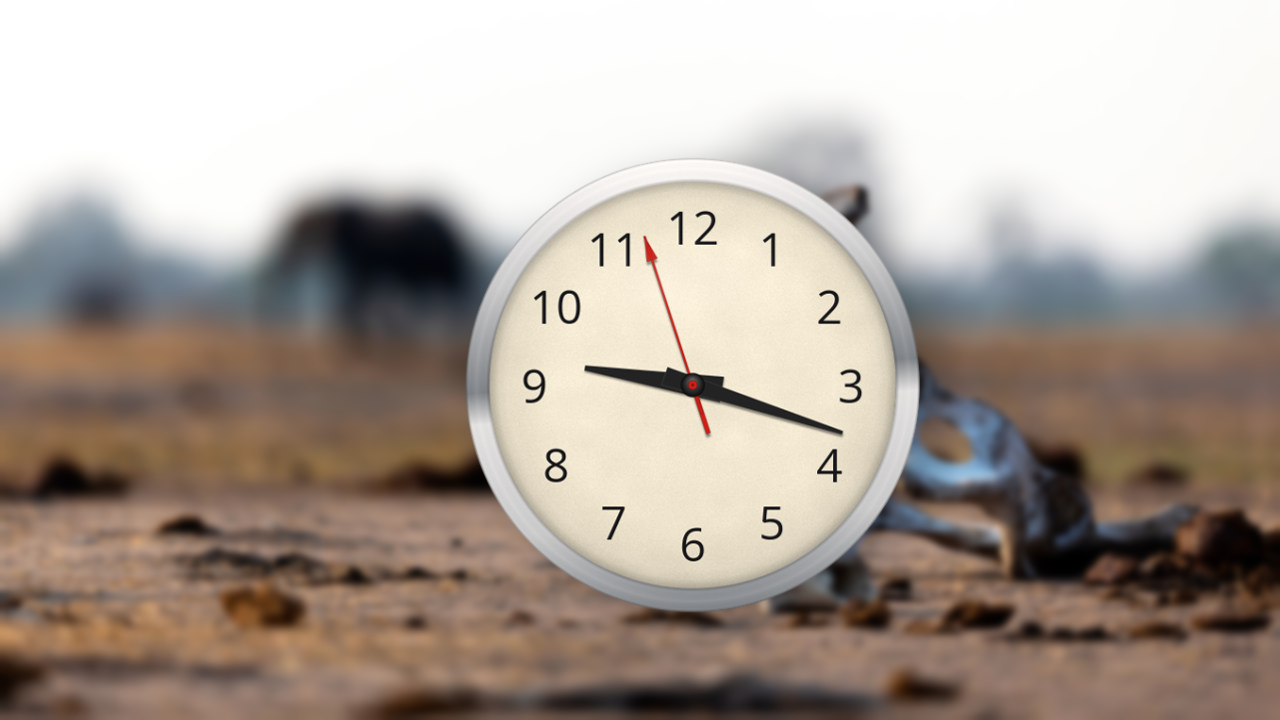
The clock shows 9:17:57
